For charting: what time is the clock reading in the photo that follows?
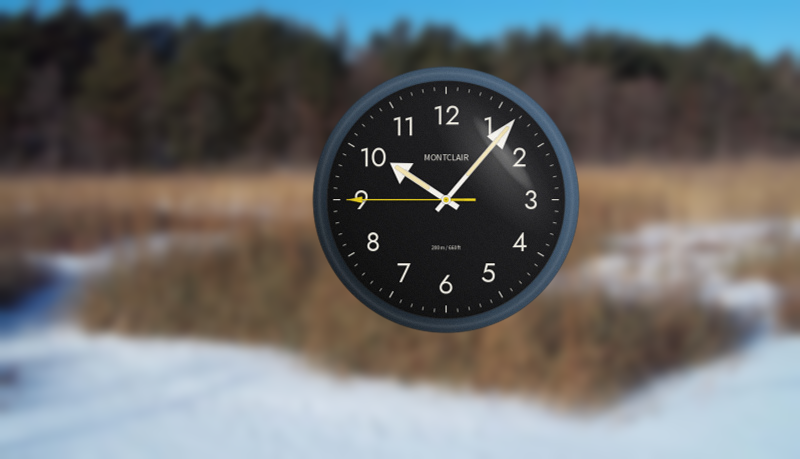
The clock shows 10:06:45
